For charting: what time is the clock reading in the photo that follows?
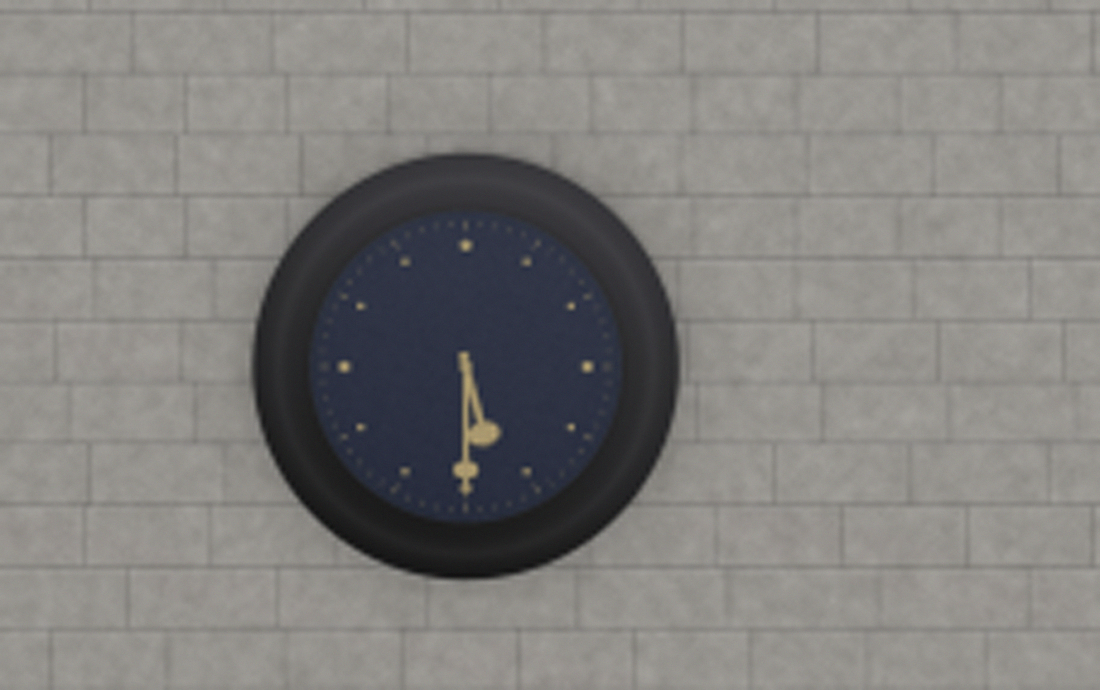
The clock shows 5:30
